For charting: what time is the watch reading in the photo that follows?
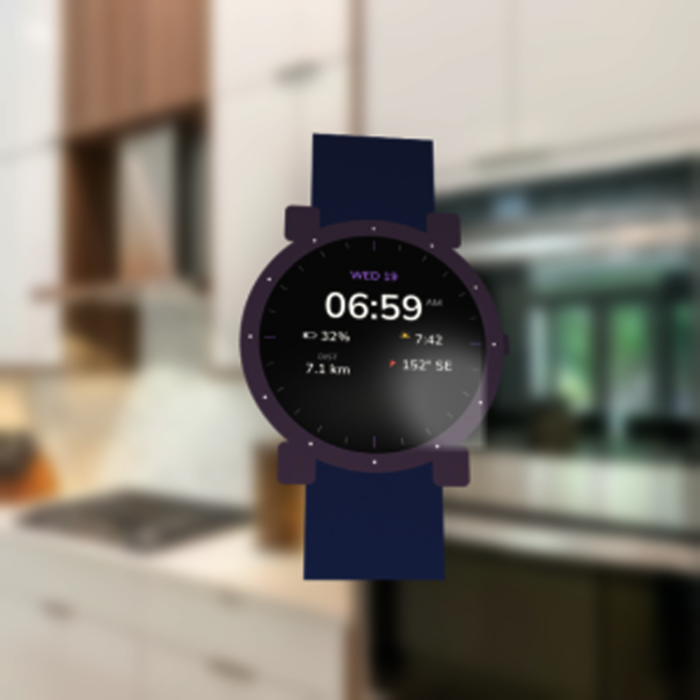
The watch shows 6:59
